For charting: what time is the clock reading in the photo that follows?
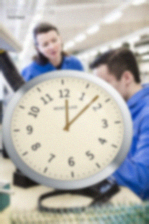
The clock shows 12:08
